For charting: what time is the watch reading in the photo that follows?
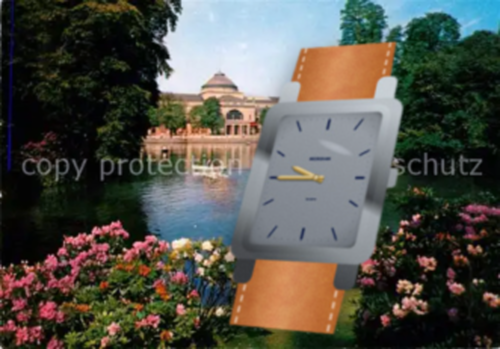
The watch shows 9:45
